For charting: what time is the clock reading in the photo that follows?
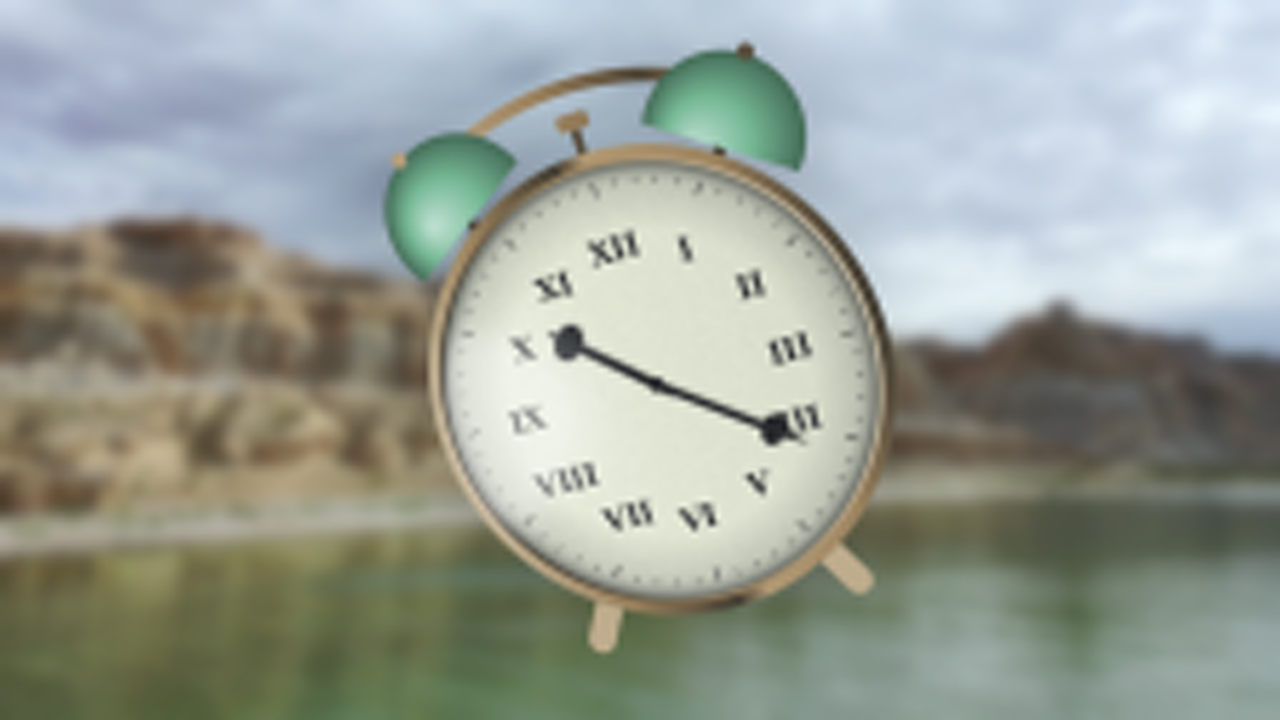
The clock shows 10:21
